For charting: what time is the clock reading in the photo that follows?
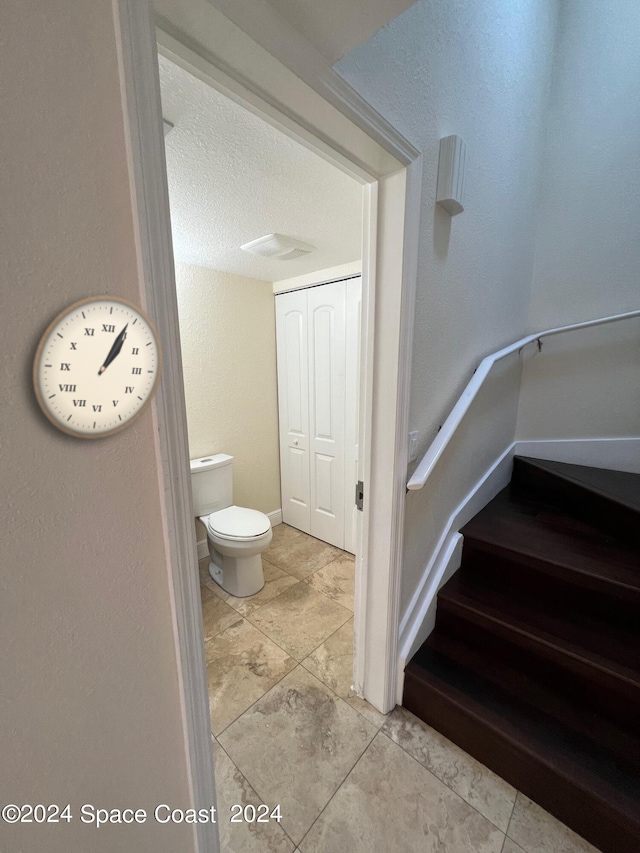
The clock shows 1:04
